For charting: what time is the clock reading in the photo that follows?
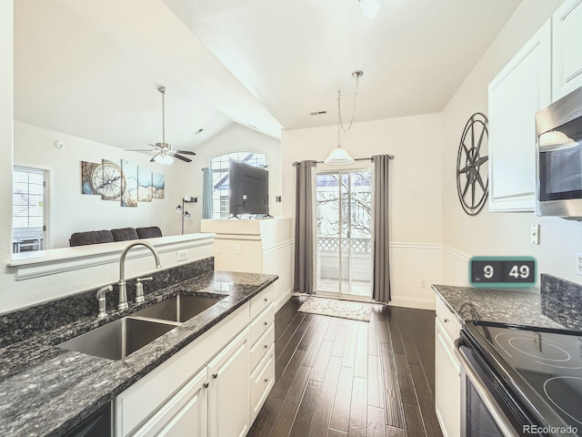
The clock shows 9:49
